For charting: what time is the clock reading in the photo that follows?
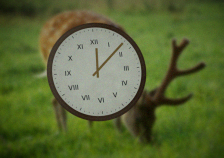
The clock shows 12:08
